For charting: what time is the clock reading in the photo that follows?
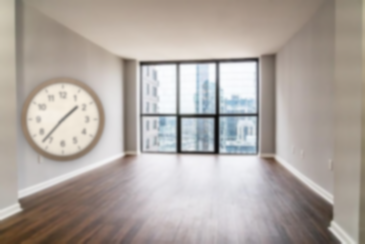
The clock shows 1:37
